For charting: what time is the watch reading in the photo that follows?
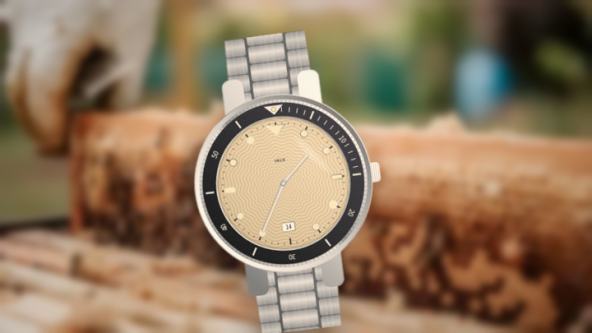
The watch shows 1:35
